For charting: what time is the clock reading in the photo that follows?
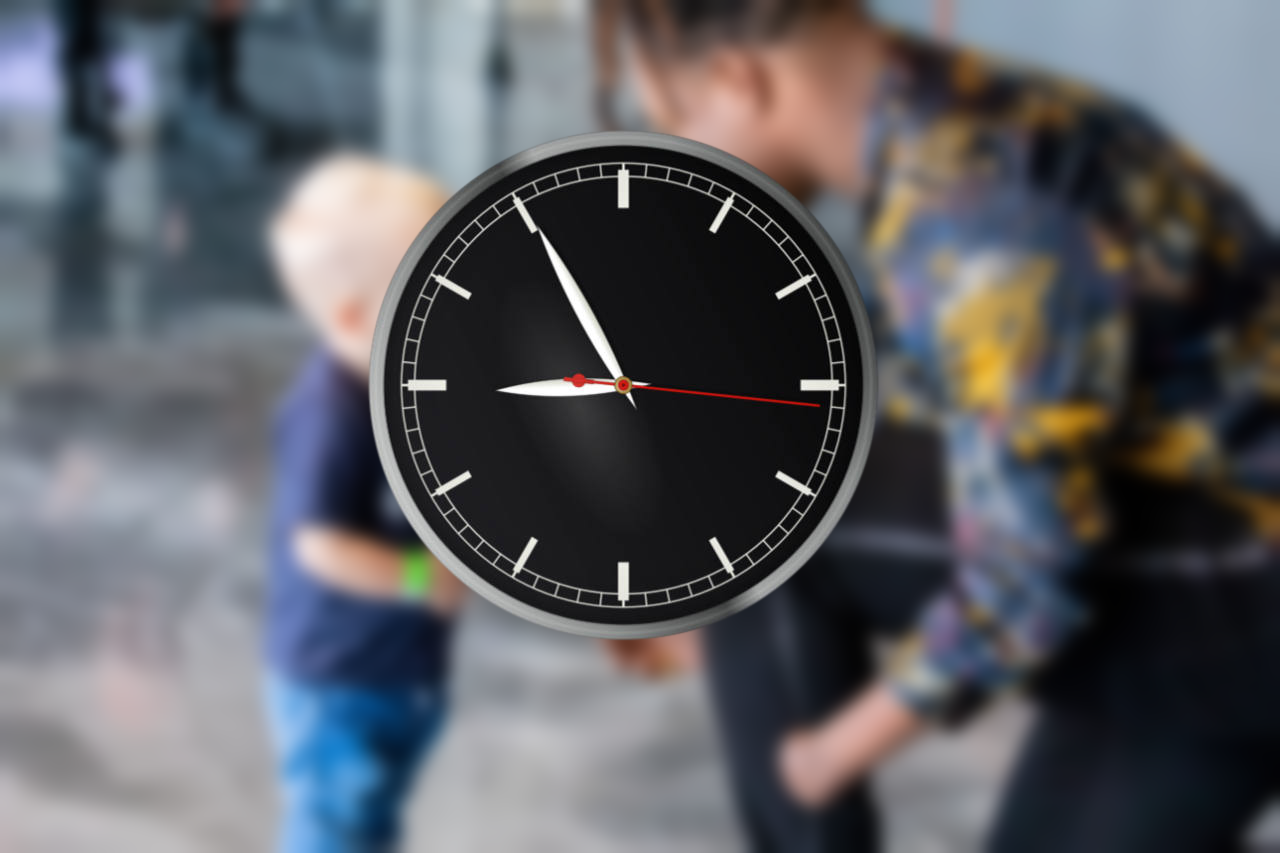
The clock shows 8:55:16
